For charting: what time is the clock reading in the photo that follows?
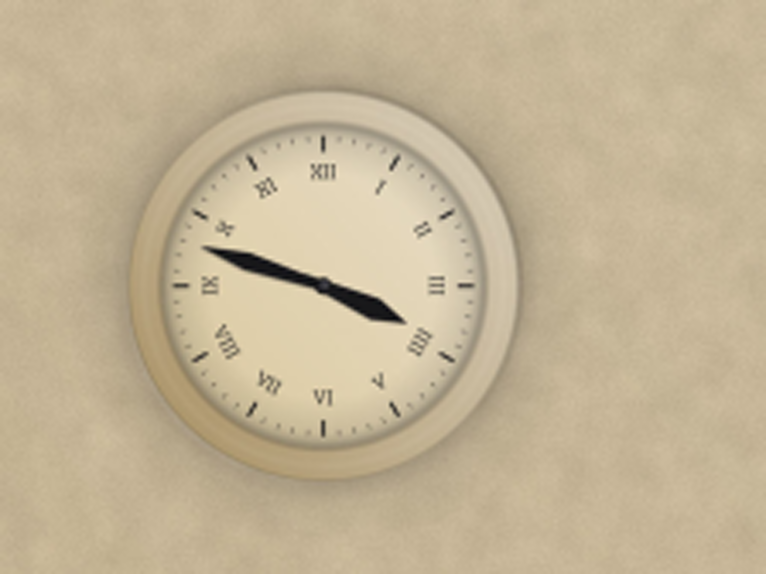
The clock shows 3:48
